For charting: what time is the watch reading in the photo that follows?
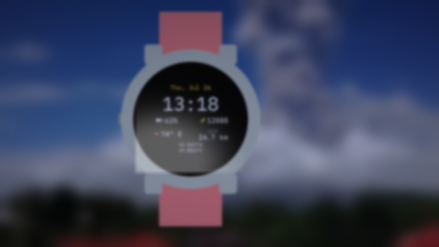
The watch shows 13:18
